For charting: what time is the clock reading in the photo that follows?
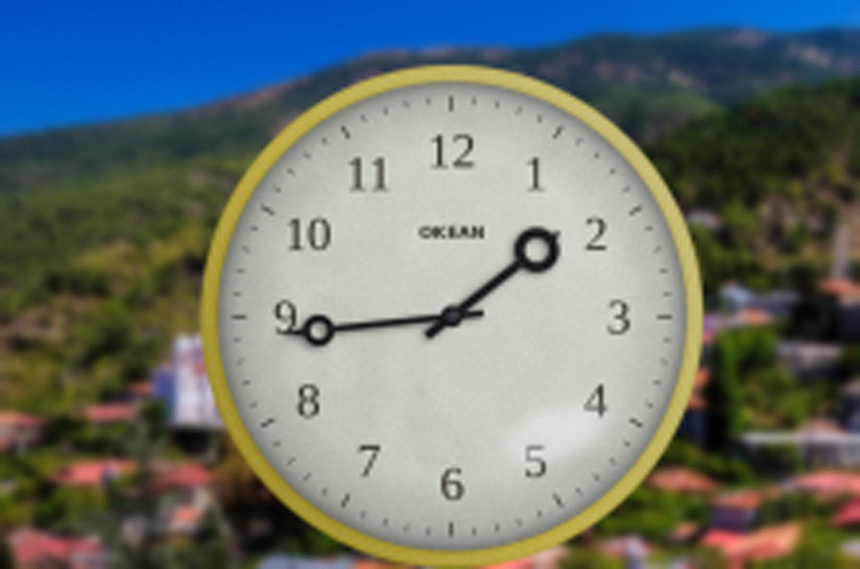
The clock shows 1:44
